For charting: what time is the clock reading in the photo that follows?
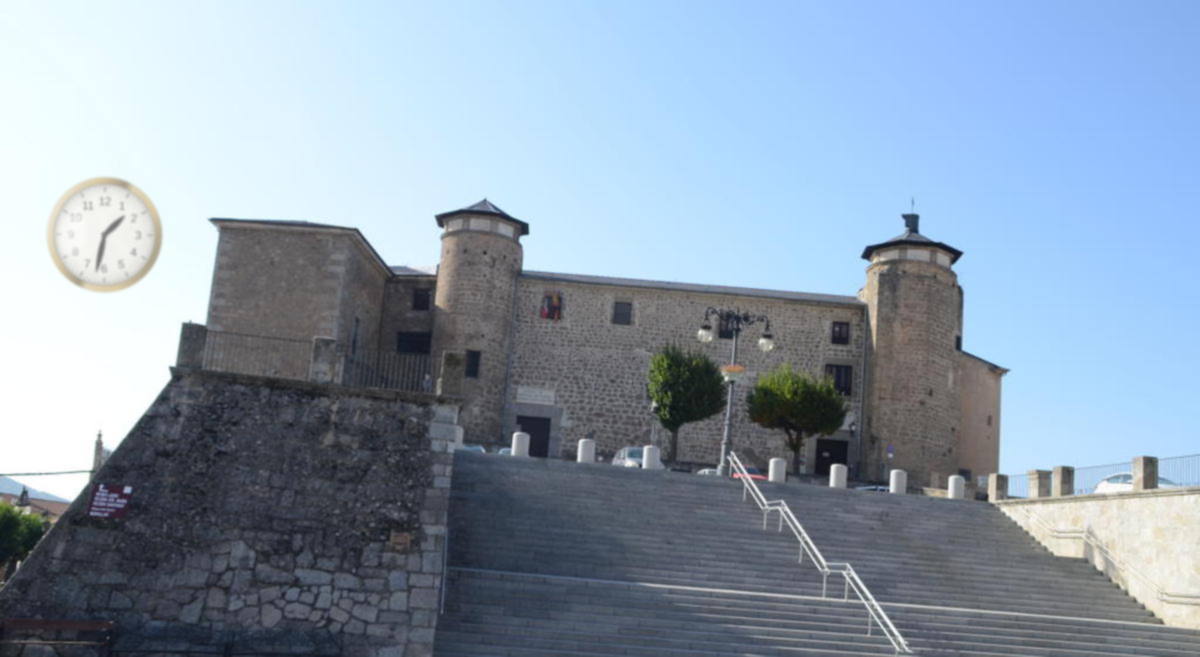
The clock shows 1:32
